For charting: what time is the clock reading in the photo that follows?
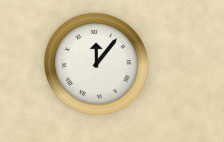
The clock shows 12:07
